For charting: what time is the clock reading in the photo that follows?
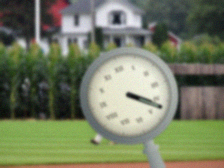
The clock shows 4:22
